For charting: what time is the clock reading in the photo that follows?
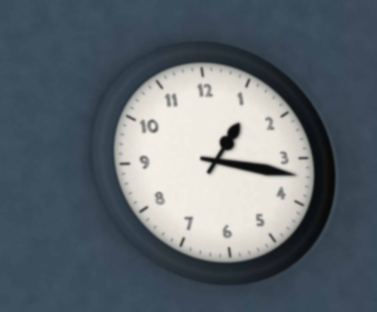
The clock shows 1:17
